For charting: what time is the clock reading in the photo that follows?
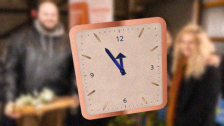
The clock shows 11:55
